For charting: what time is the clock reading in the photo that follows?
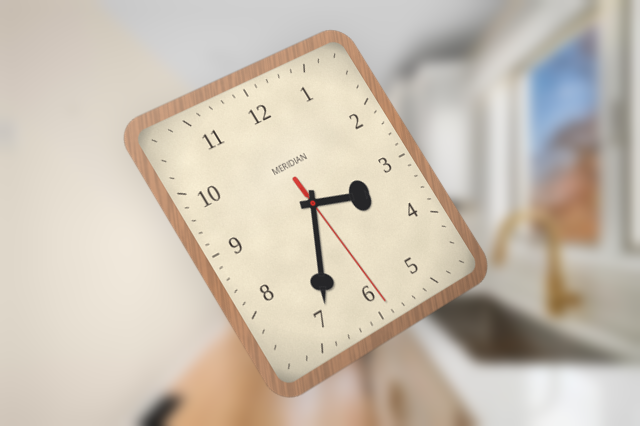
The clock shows 3:34:29
